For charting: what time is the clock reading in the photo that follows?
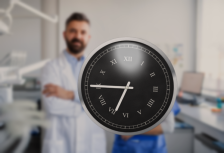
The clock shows 6:45
